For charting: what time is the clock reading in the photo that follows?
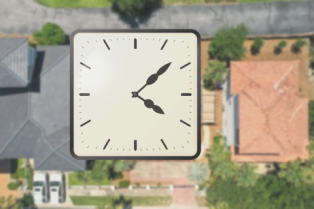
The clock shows 4:08
